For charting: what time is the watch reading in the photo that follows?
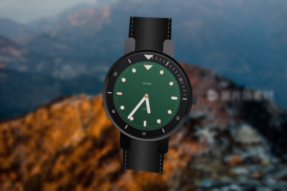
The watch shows 5:36
